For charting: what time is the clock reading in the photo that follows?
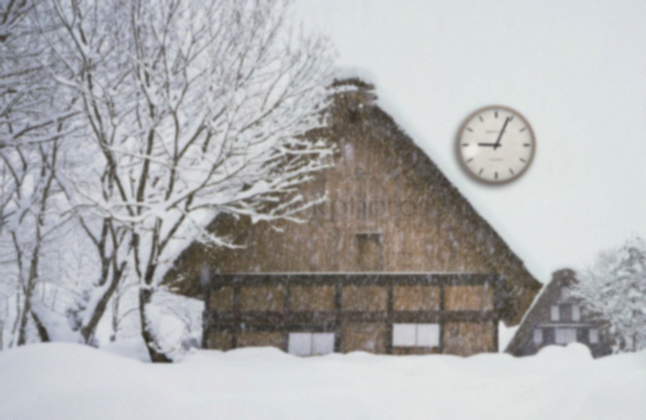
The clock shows 9:04
